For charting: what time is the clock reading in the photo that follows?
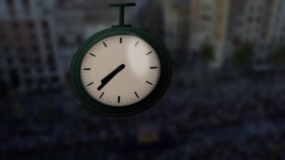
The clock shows 7:37
